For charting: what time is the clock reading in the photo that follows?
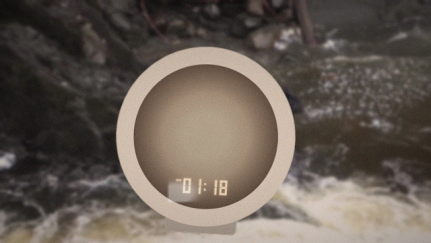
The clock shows 1:18
